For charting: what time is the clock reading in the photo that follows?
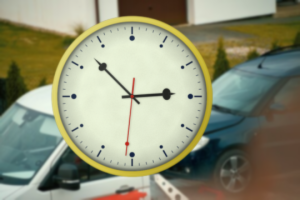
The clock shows 2:52:31
